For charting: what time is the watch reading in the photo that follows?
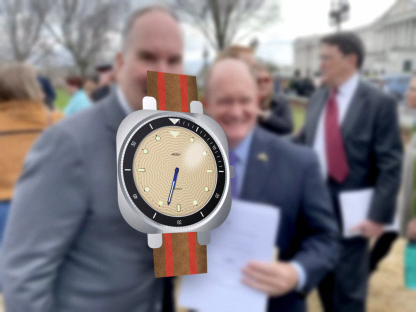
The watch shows 6:33
